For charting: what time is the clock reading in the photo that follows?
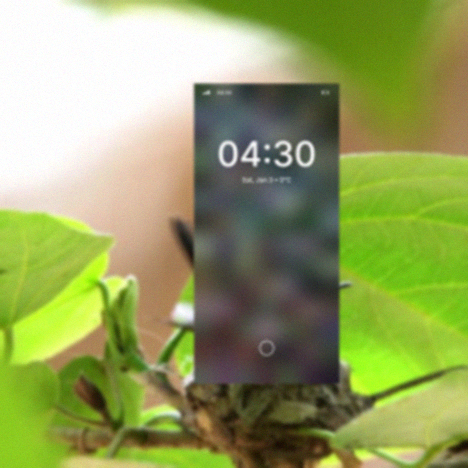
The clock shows 4:30
